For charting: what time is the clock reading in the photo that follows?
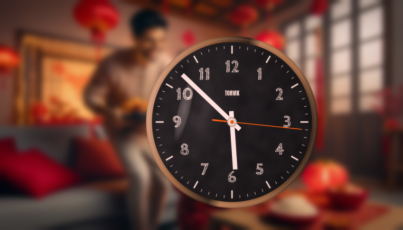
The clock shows 5:52:16
